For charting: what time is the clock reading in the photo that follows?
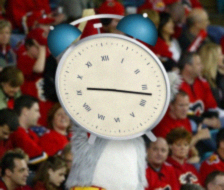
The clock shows 9:17
